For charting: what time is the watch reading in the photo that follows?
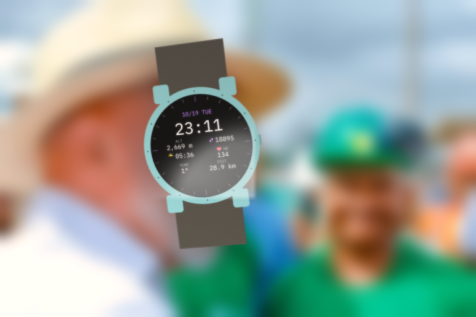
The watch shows 23:11
